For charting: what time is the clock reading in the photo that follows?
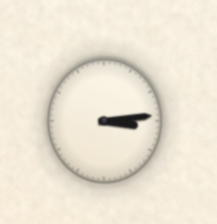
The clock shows 3:14
